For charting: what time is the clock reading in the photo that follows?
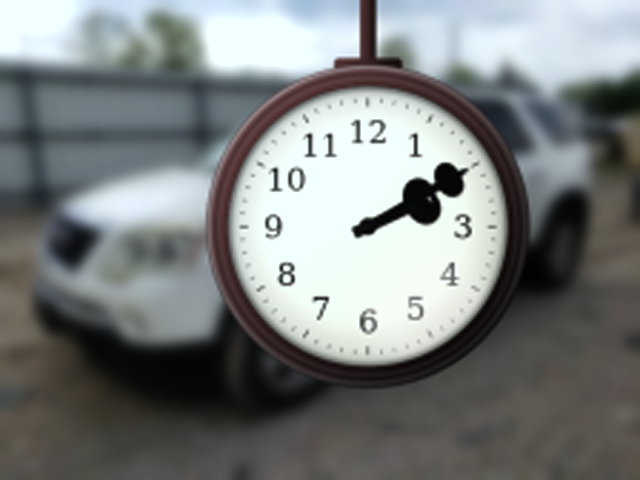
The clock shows 2:10
